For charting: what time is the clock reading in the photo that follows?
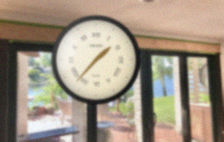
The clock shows 1:37
